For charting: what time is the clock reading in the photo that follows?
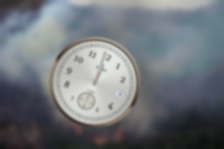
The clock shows 11:59
